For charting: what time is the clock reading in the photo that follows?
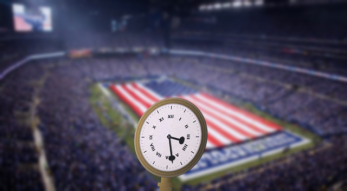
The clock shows 3:28
